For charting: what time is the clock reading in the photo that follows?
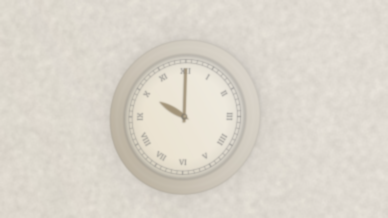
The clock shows 10:00
